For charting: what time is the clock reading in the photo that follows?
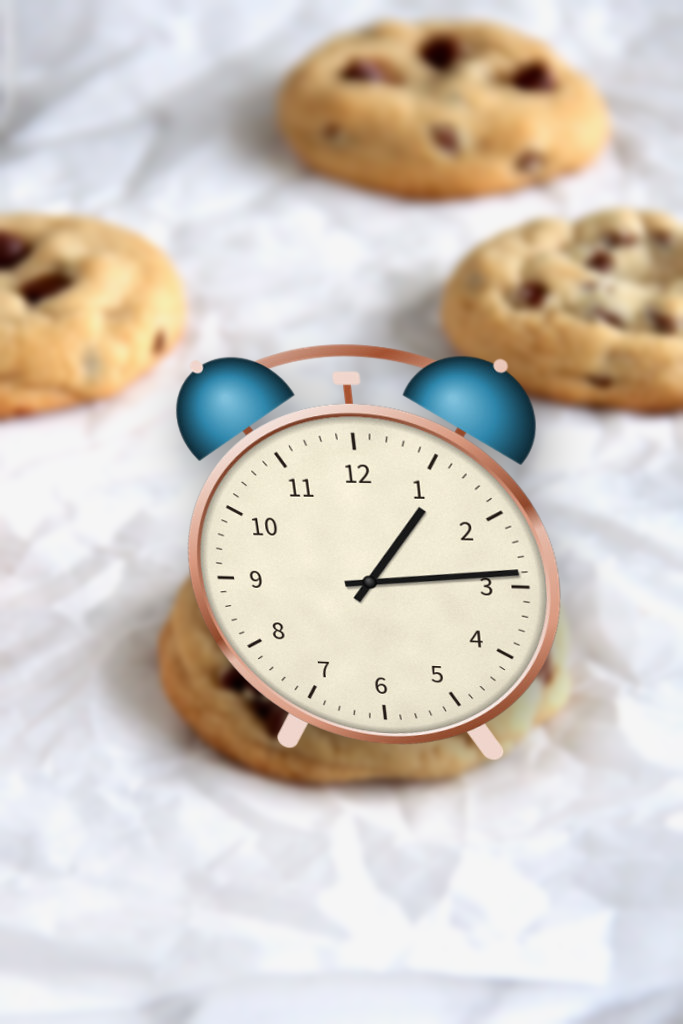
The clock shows 1:14
